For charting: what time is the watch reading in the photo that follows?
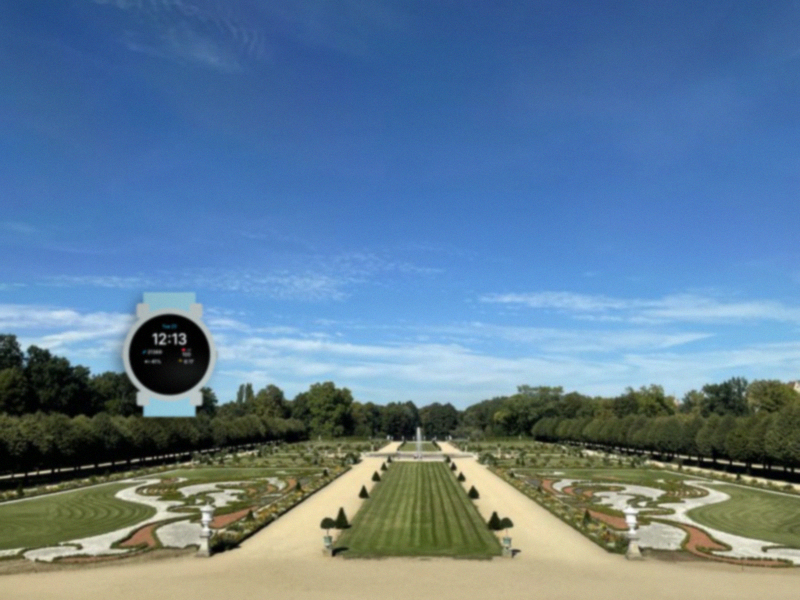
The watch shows 12:13
